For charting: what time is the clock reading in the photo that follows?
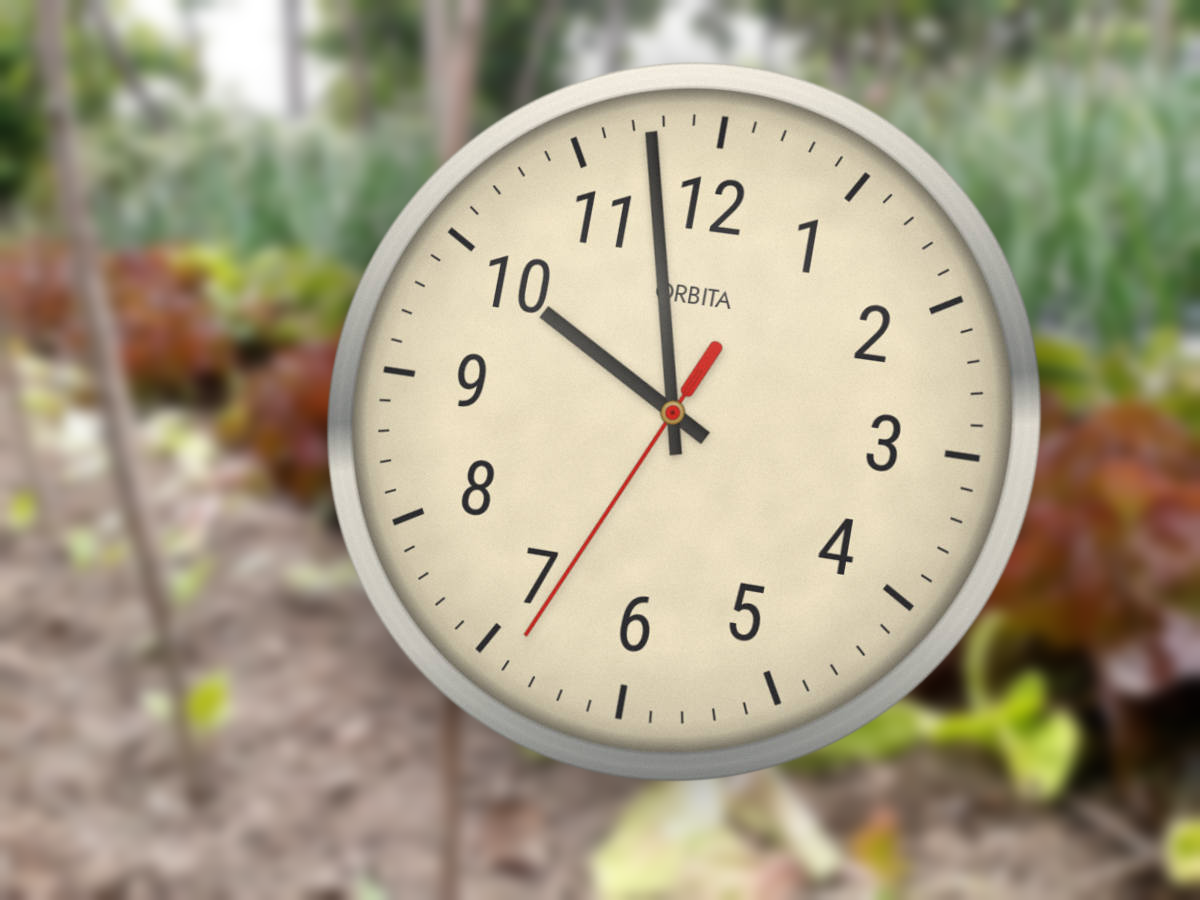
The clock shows 9:57:34
